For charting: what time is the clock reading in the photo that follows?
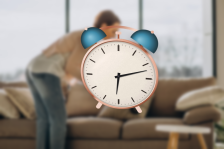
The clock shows 6:12
